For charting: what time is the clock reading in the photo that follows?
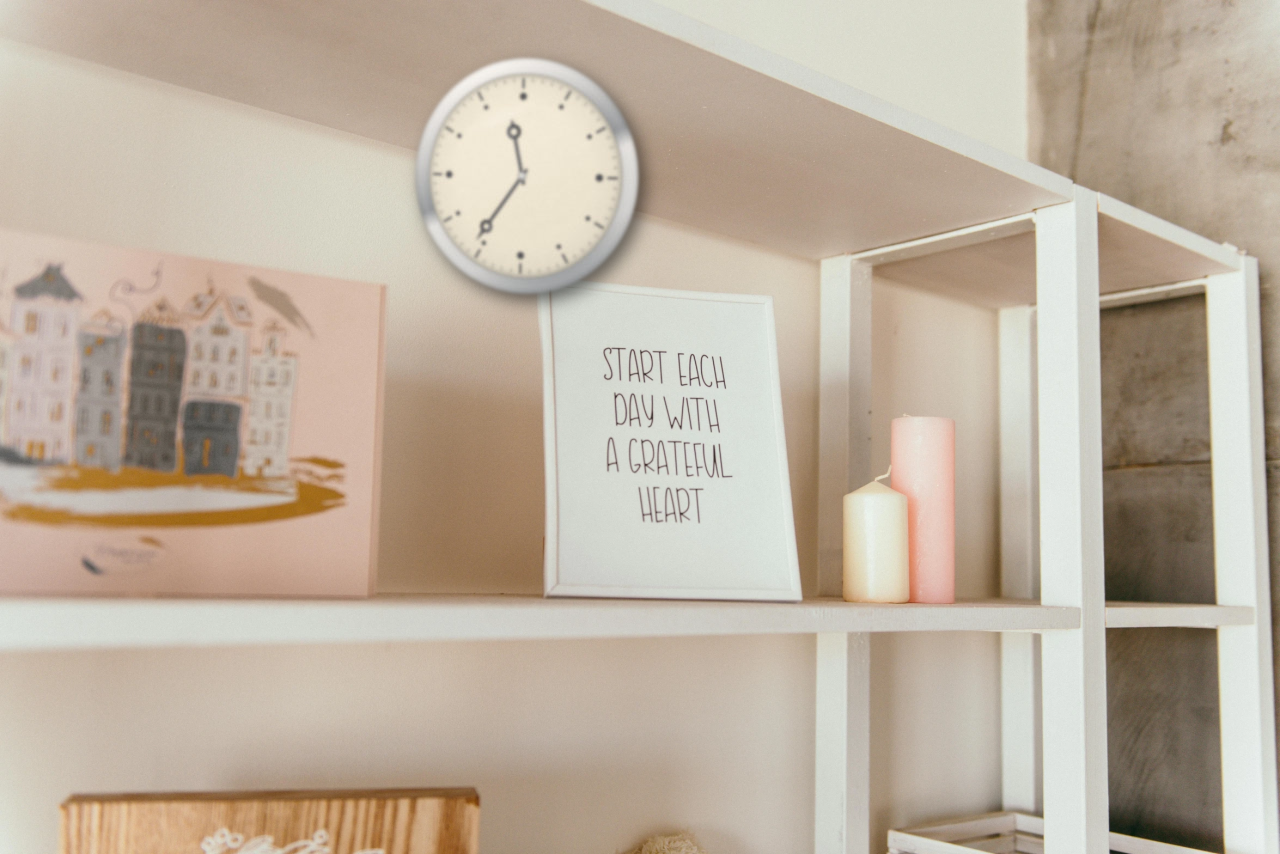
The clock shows 11:36
